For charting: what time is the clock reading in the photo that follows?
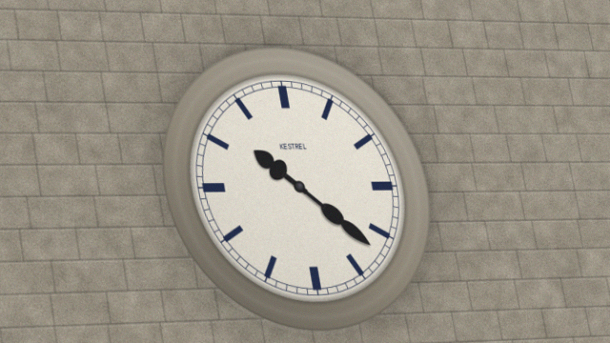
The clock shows 10:22
